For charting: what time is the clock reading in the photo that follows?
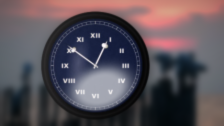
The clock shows 12:51
